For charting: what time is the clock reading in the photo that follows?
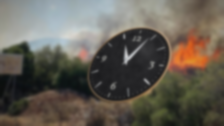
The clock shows 11:04
